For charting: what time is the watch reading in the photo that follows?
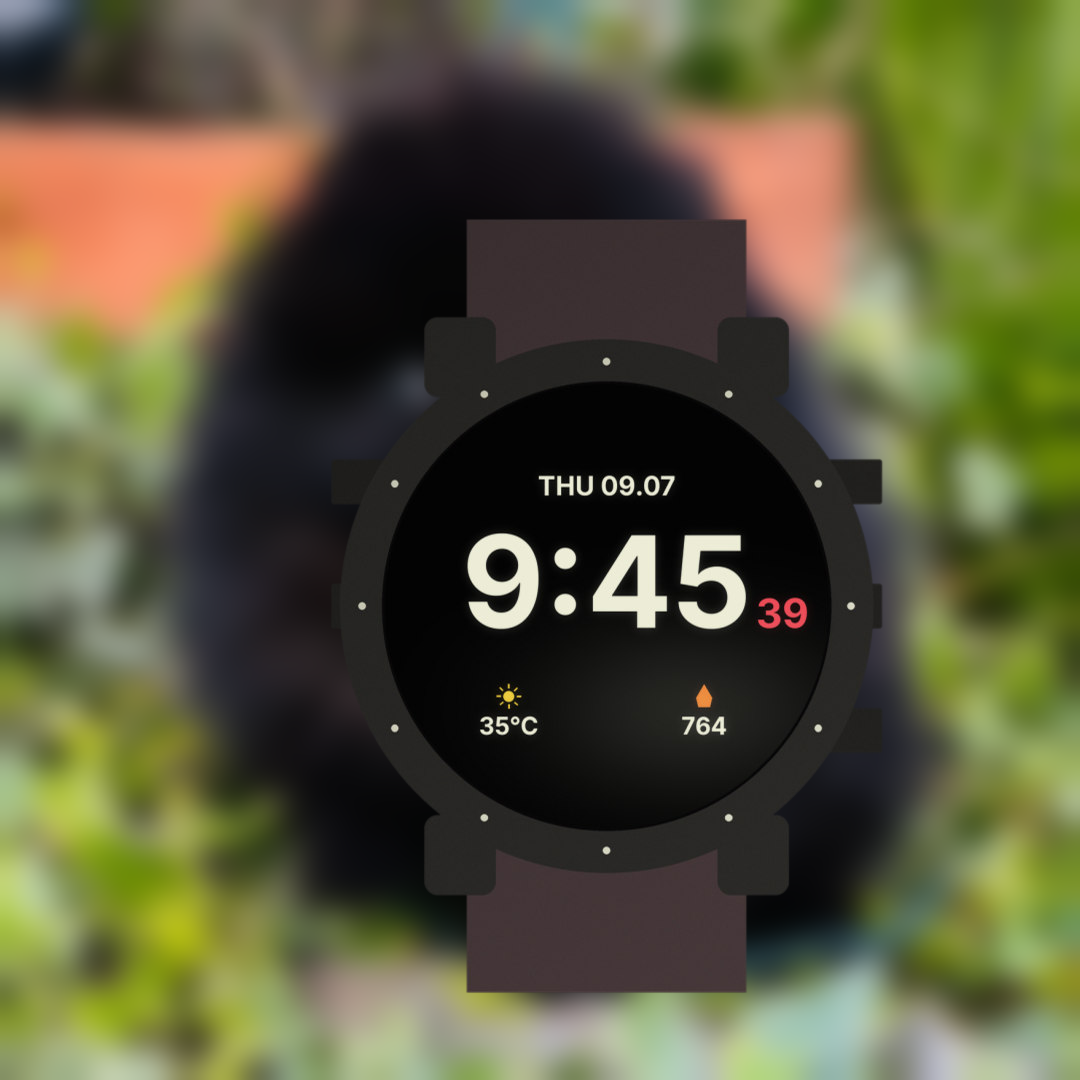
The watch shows 9:45:39
